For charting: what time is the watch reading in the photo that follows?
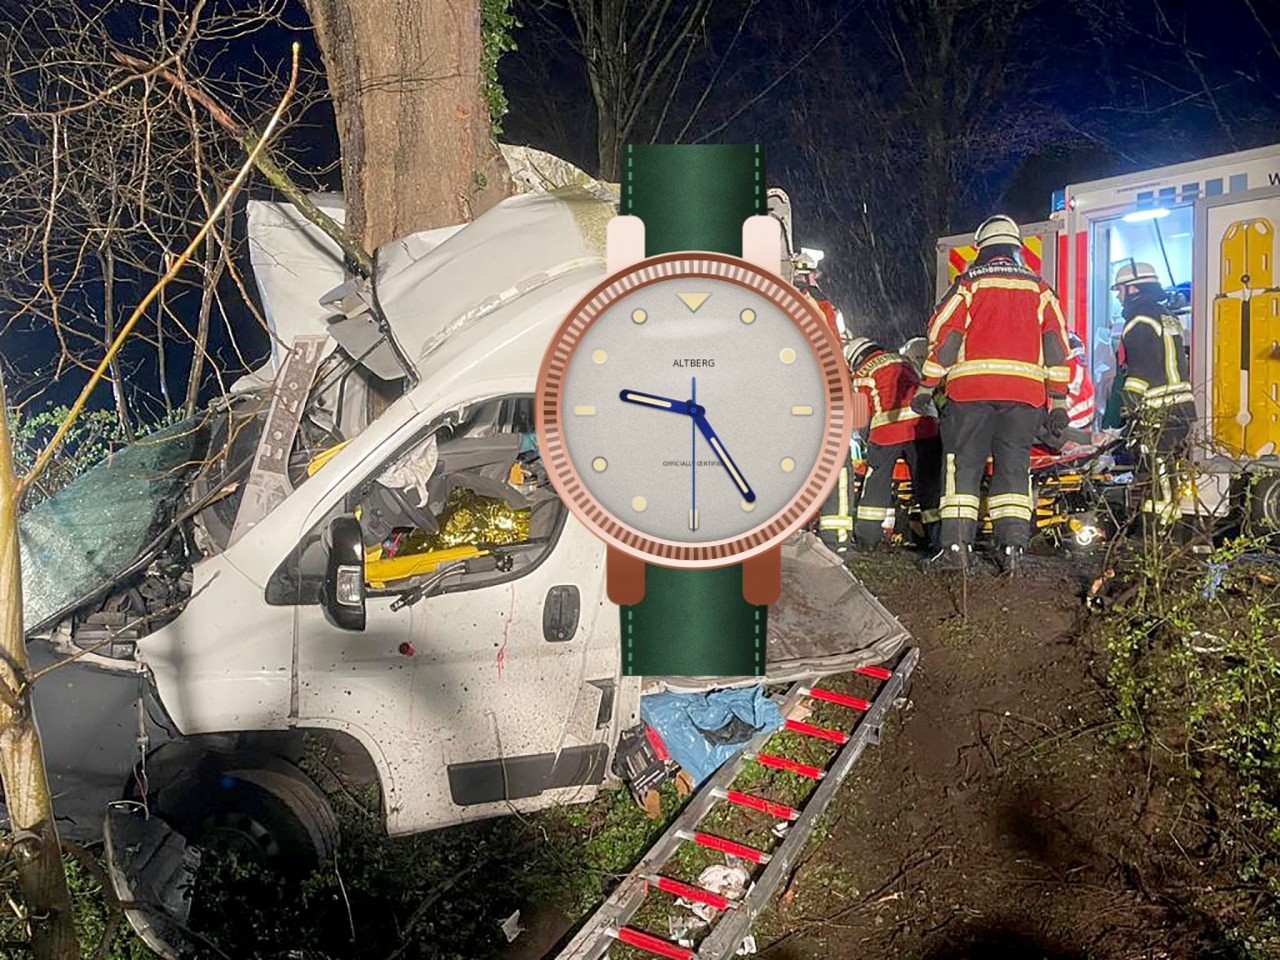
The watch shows 9:24:30
